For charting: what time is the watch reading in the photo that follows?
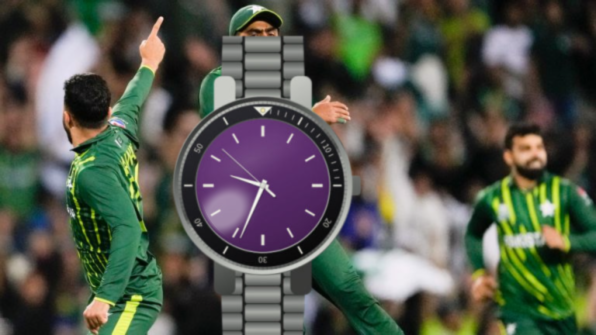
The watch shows 9:33:52
